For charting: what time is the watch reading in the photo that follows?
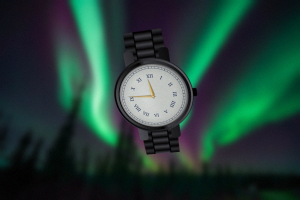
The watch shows 11:46
